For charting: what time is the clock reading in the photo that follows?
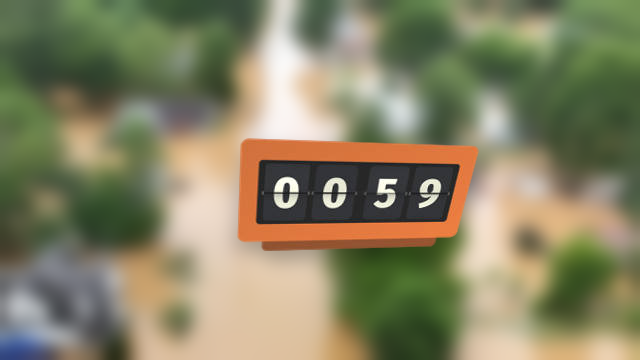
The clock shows 0:59
